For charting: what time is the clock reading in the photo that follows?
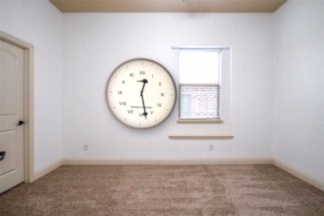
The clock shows 12:28
